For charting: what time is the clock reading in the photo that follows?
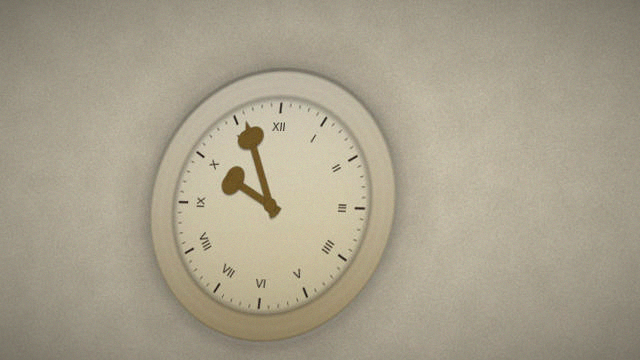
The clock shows 9:56
